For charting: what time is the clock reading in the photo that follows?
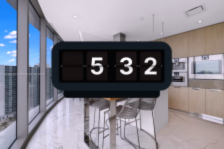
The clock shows 5:32
